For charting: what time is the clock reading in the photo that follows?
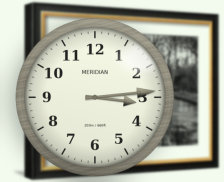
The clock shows 3:14
